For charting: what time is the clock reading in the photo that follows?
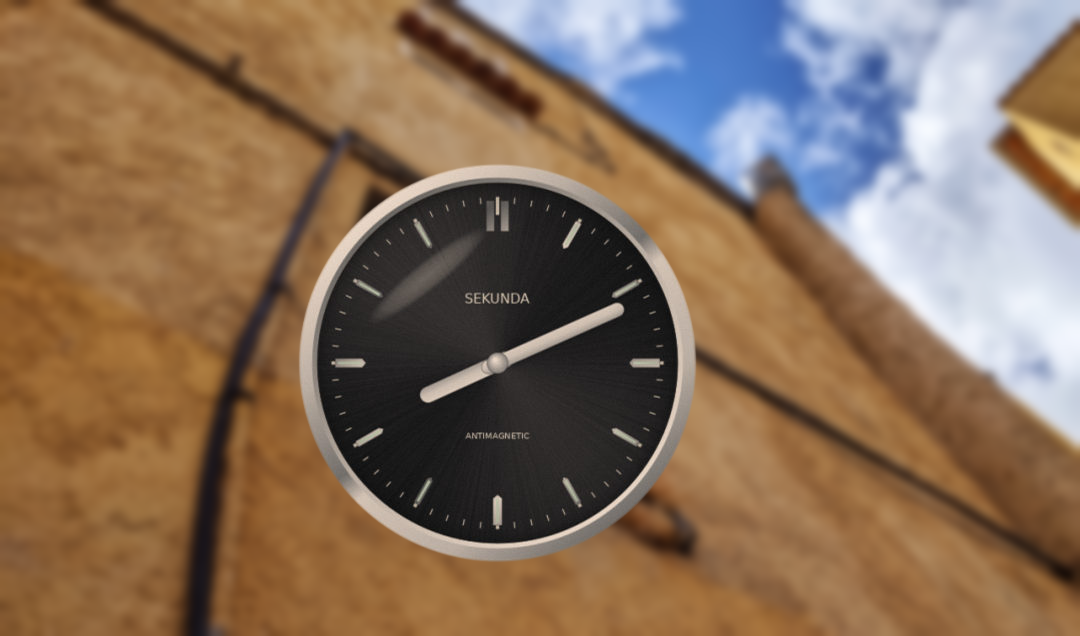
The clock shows 8:11
